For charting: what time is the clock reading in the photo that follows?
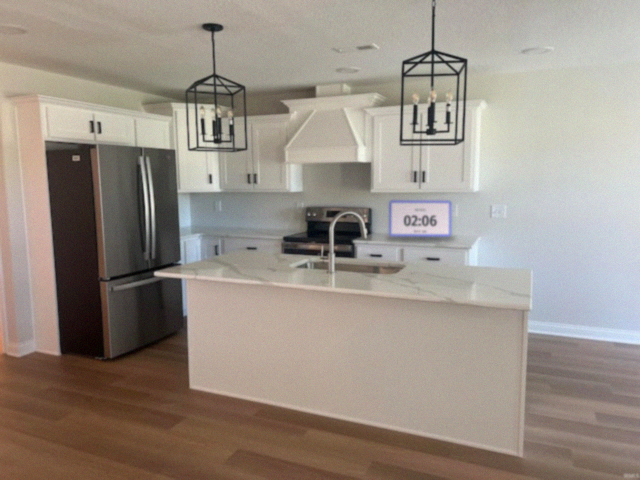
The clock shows 2:06
